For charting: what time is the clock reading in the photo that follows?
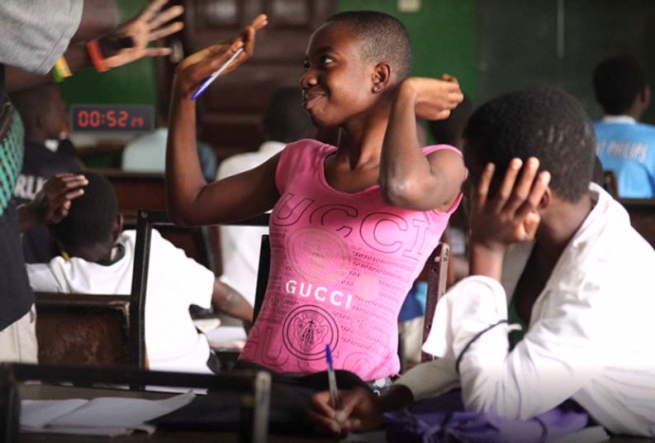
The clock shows 0:52
